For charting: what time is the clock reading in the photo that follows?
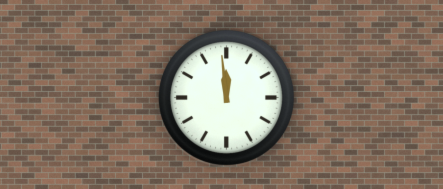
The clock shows 11:59
